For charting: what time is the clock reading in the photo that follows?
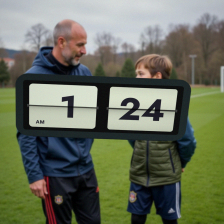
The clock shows 1:24
